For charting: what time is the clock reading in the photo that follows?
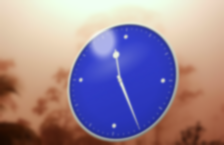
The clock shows 11:25
